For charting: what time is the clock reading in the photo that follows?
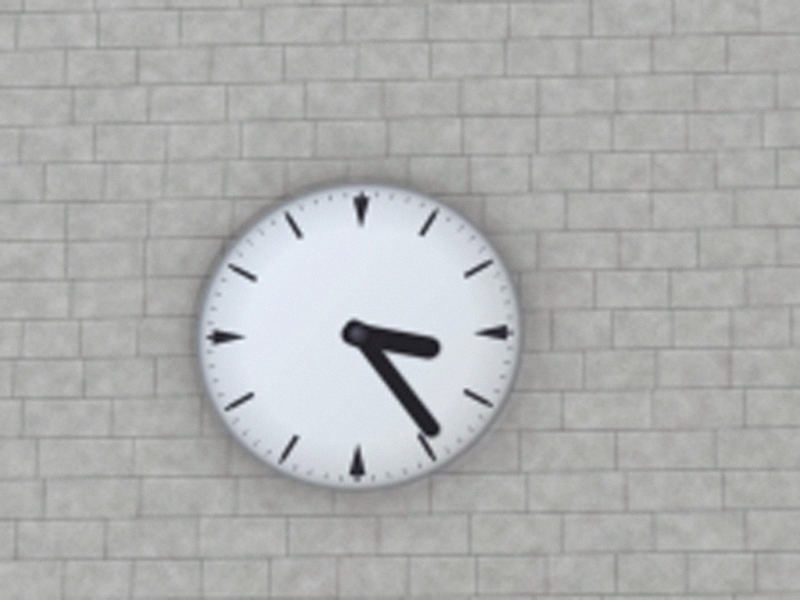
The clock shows 3:24
